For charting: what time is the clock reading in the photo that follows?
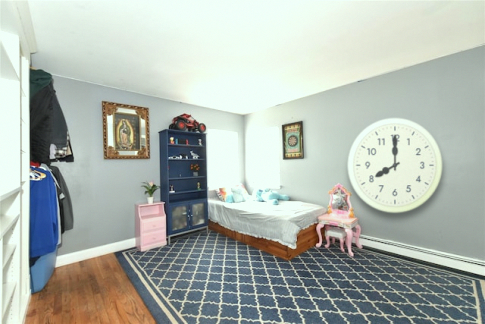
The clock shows 8:00
